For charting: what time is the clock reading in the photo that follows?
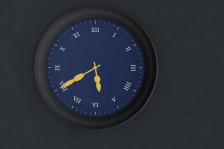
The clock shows 5:40
